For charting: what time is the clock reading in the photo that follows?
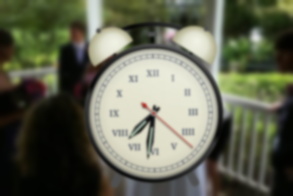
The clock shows 7:31:22
